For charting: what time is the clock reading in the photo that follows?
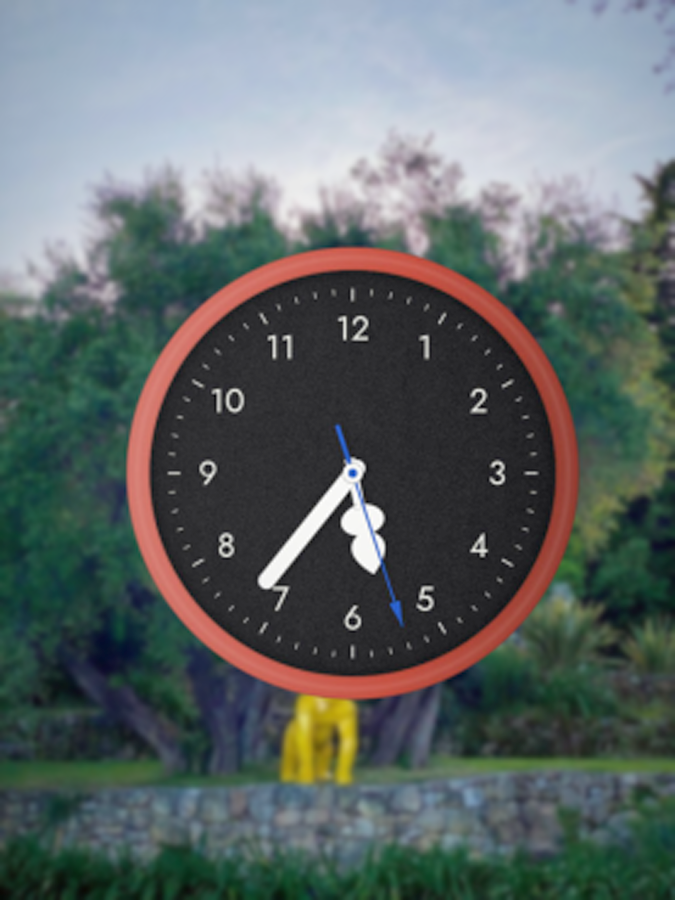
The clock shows 5:36:27
